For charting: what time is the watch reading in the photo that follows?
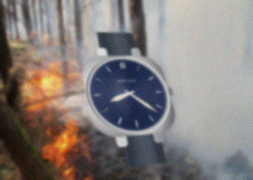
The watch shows 8:22
